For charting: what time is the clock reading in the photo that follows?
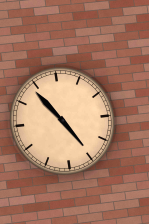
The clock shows 4:54
